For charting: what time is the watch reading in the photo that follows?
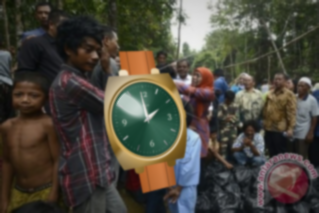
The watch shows 1:59
